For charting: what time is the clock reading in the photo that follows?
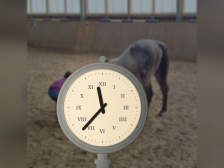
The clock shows 11:37
